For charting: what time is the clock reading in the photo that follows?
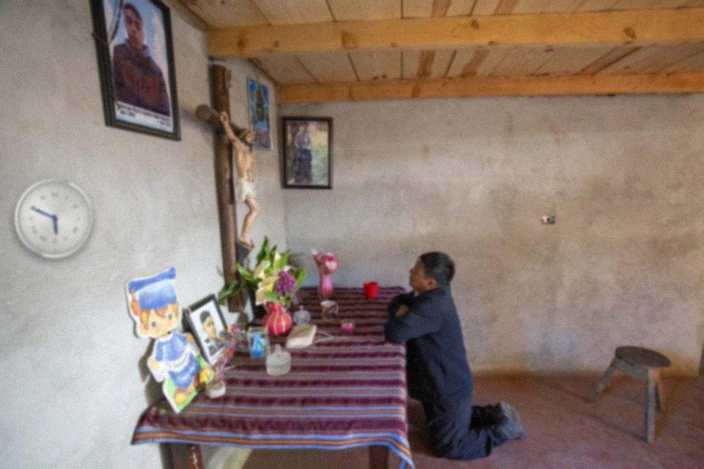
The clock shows 5:49
